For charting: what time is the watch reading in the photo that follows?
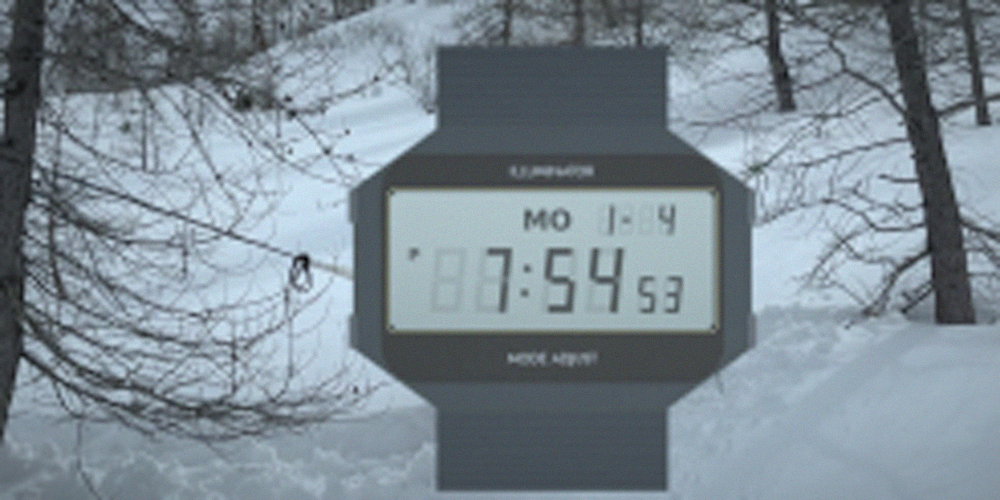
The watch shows 7:54:53
